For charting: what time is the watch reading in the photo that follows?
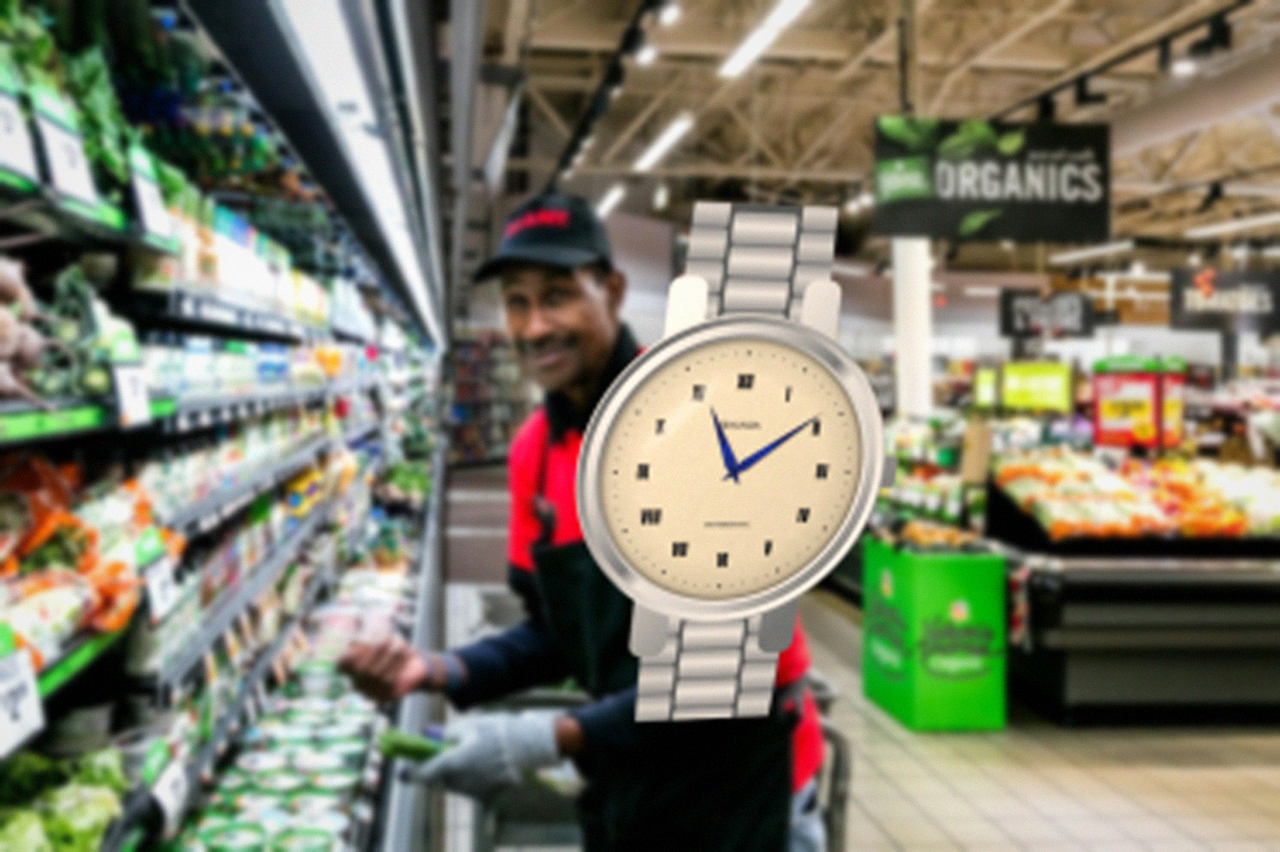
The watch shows 11:09
